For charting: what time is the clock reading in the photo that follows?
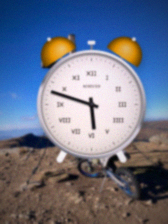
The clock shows 5:48
